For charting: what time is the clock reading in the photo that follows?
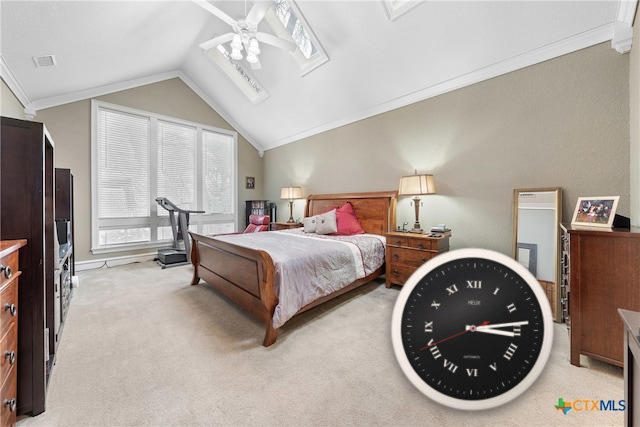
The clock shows 3:13:41
